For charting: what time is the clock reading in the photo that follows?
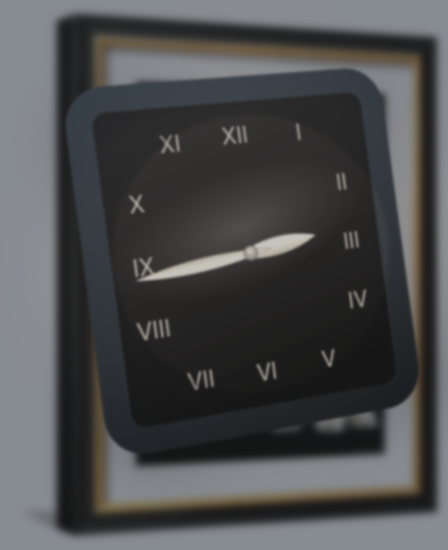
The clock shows 2:44
